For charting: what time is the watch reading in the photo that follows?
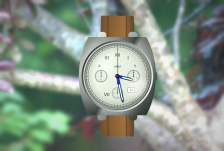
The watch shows 3:28
